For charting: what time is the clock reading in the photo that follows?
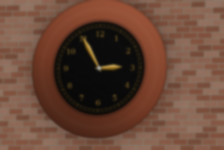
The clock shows 2:55
